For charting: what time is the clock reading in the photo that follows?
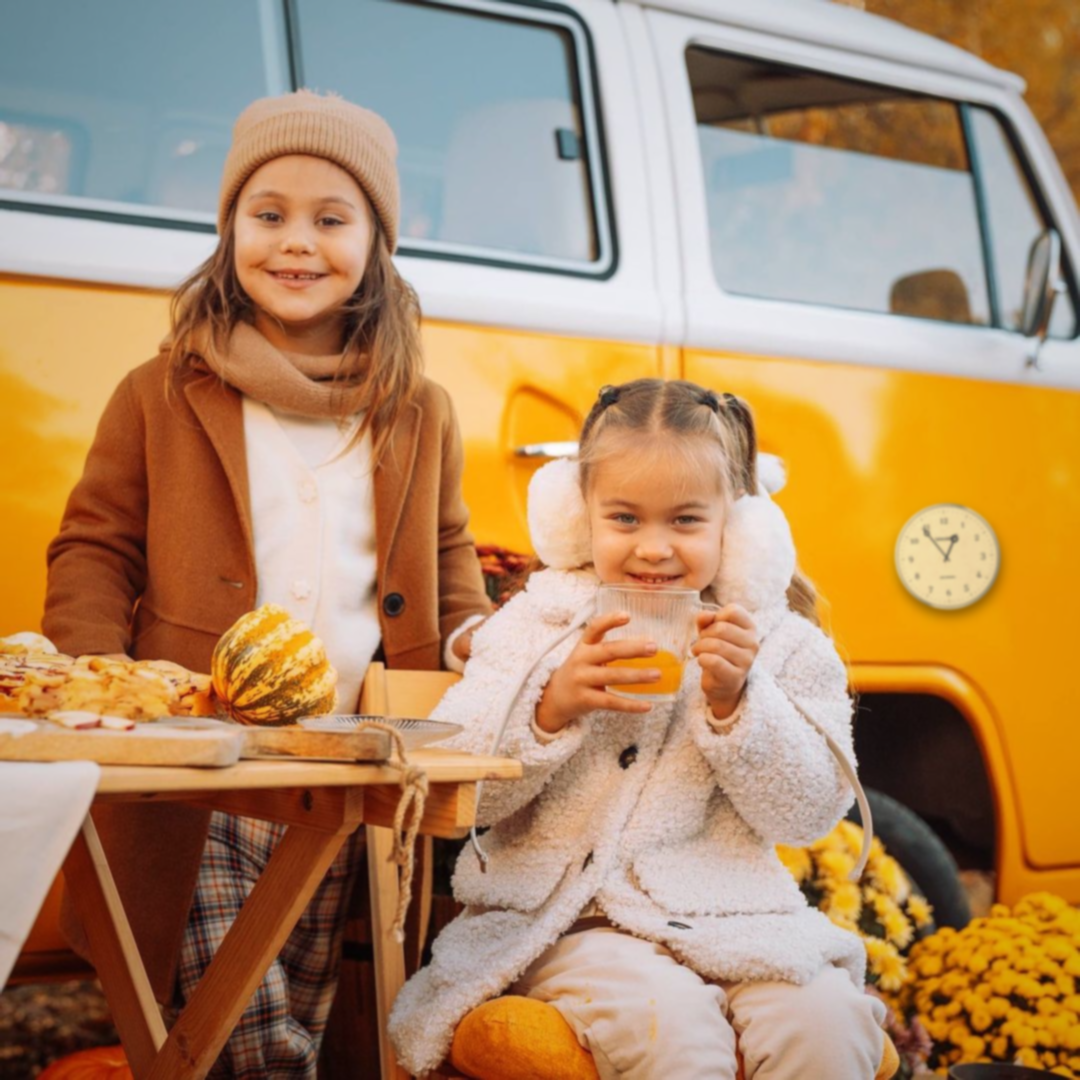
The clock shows 12:54
